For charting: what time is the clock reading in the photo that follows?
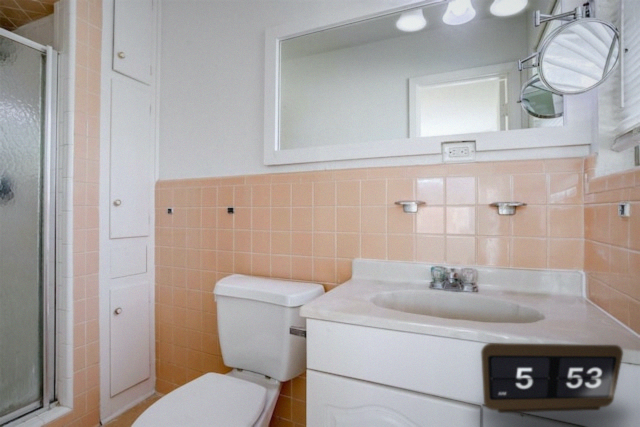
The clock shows 5:53
